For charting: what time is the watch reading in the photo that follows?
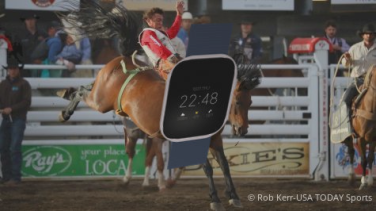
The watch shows 22:48
